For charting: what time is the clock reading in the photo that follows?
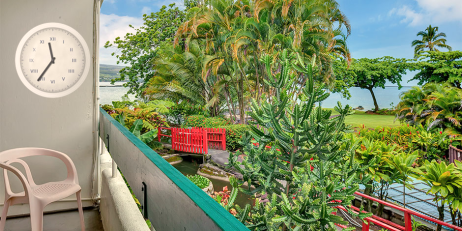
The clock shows 11:36
